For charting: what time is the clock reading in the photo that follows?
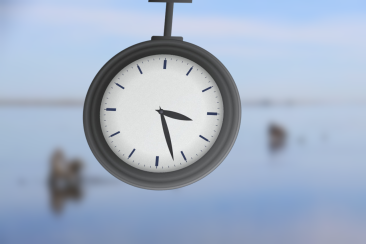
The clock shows 3:27
